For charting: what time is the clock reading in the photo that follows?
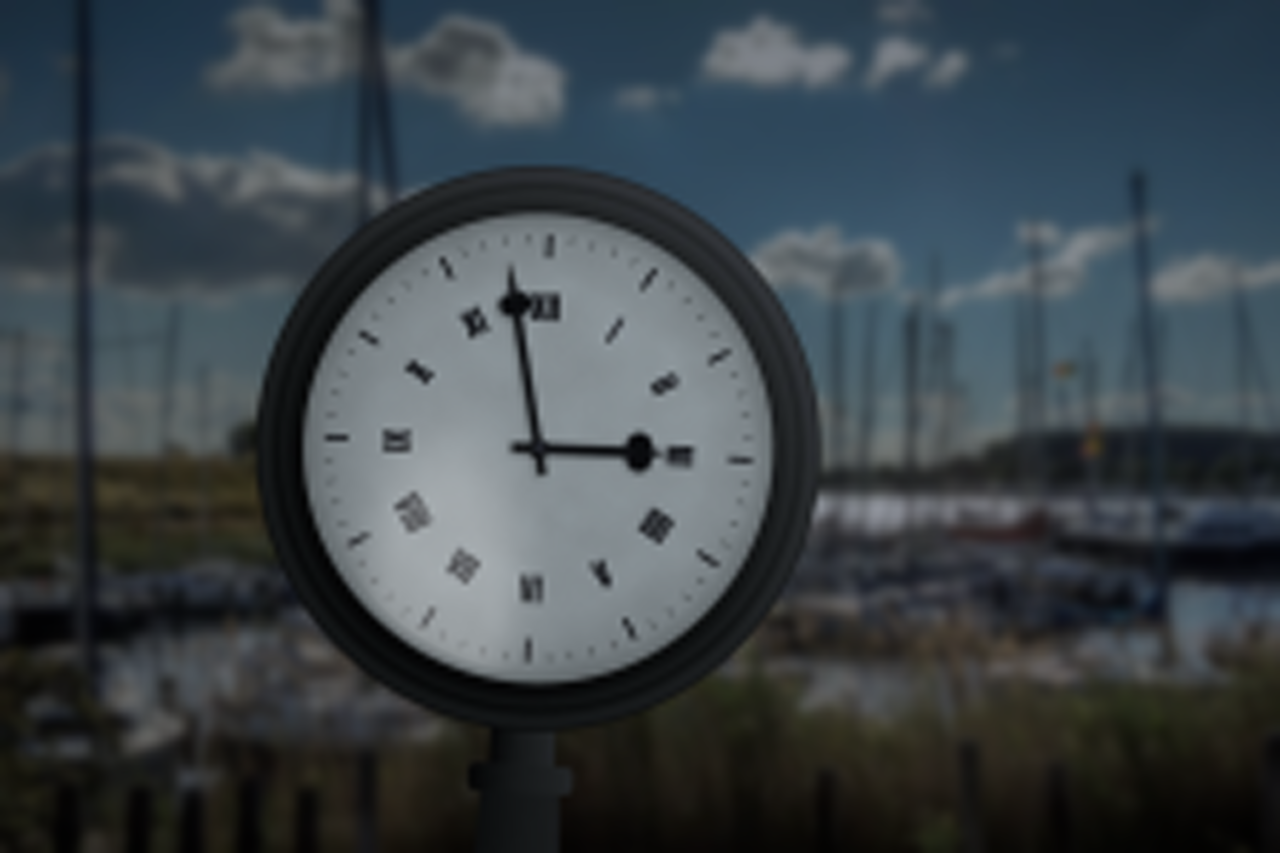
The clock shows 2:58
